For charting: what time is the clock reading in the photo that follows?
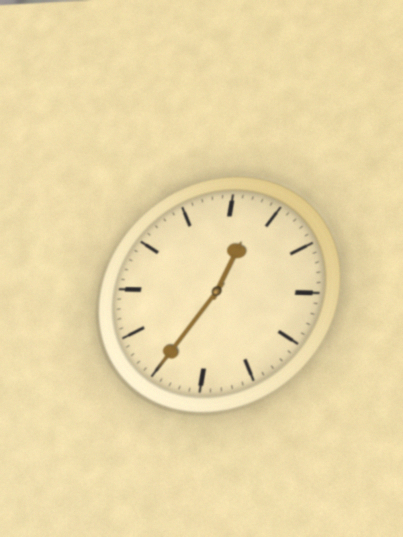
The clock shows 12:35
